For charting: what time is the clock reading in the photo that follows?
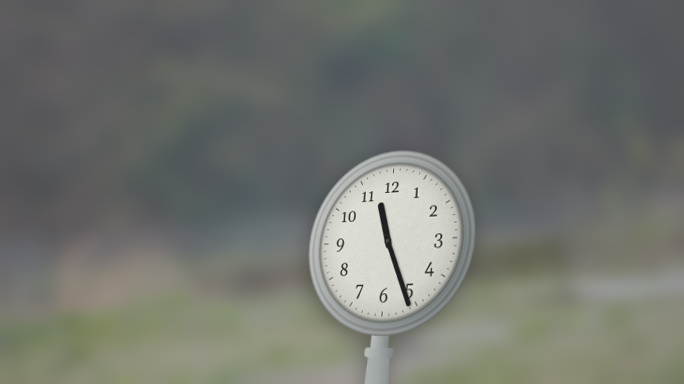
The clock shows 11:26
